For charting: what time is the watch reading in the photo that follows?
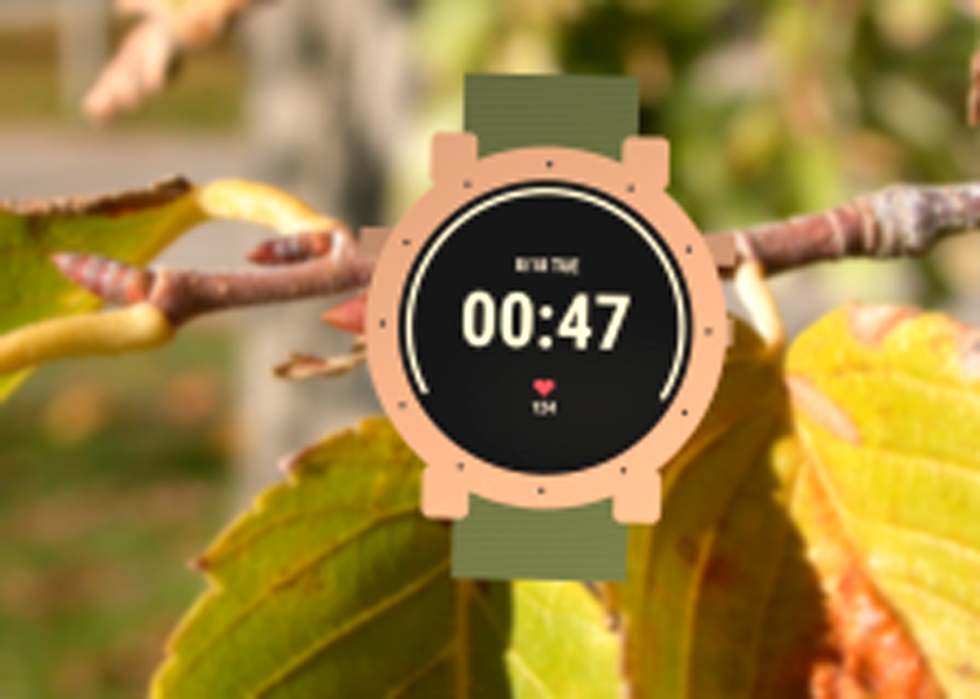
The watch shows 0:47
